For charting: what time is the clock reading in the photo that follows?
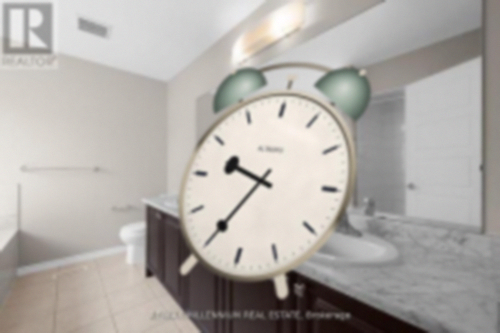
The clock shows 9:35
